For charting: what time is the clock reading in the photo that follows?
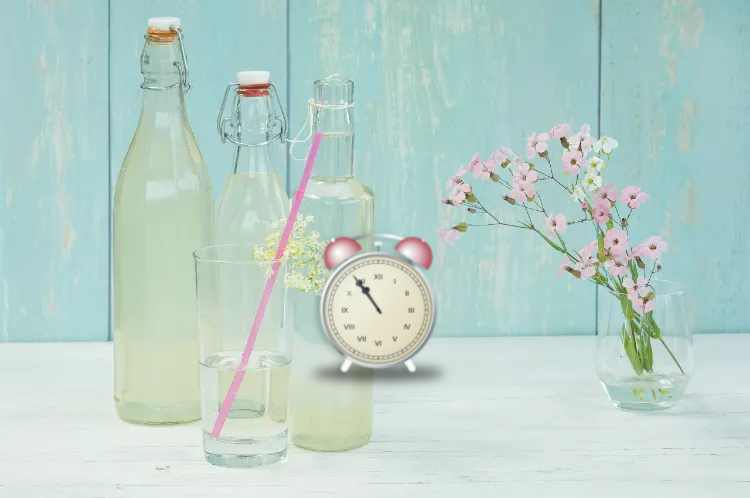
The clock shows 10:54
